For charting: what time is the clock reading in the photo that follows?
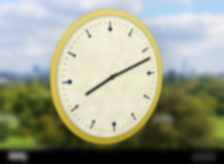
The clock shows 8:12
